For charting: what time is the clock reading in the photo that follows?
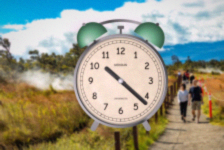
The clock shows 10:22
